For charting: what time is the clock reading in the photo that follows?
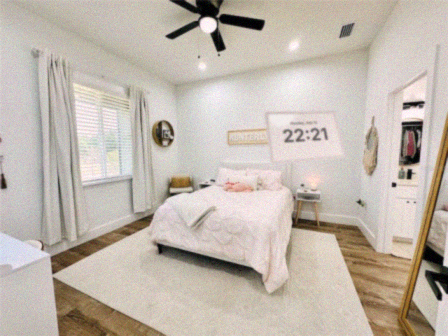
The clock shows 22:21
